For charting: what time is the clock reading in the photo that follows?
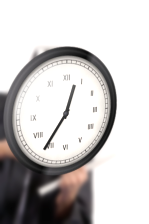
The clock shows 12:36
